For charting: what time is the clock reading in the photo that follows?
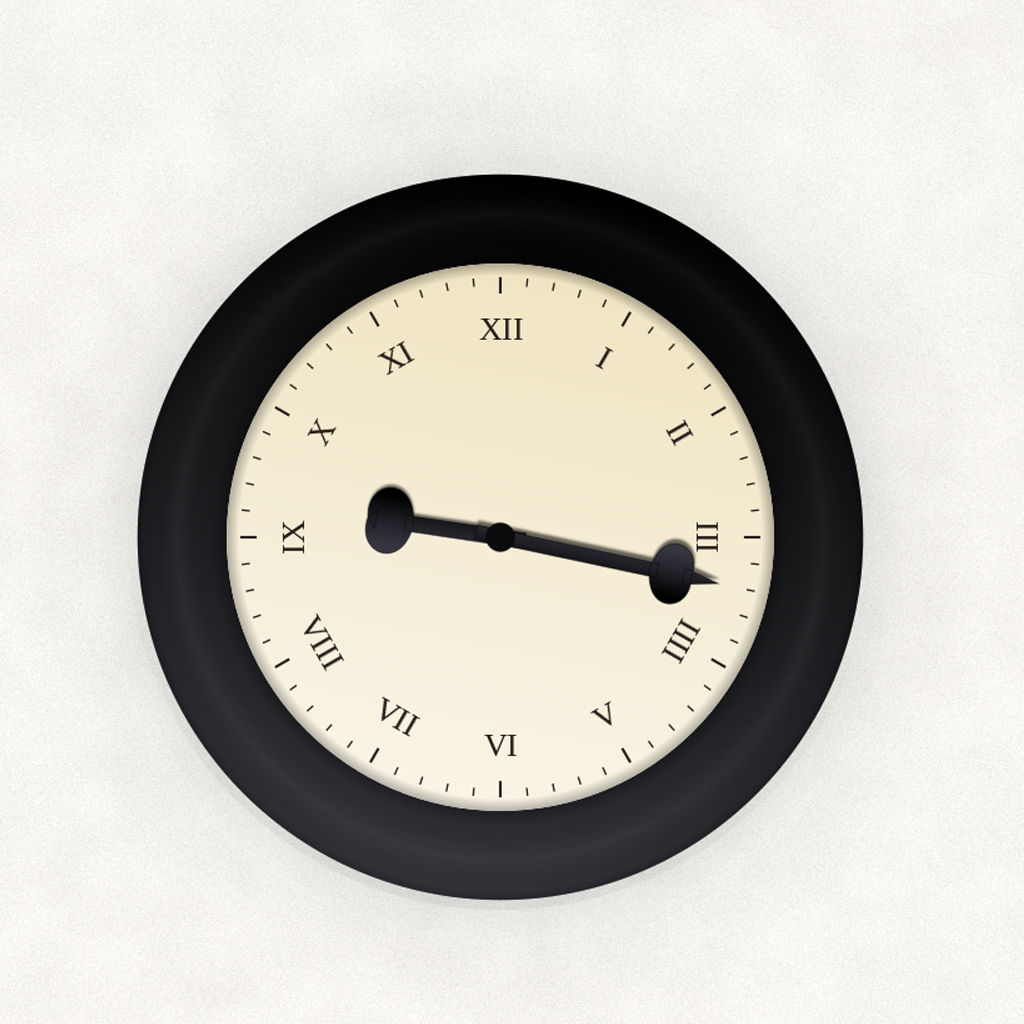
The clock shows 9:17
